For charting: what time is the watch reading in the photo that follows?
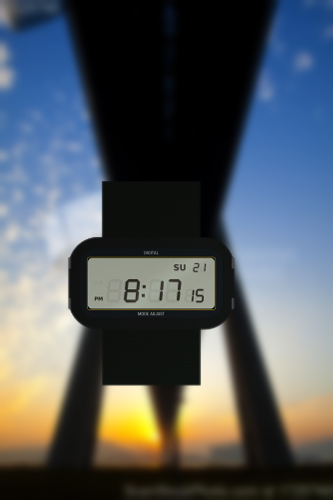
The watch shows 8:17:15
